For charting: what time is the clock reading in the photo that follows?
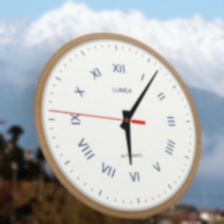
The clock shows 6:06:46
